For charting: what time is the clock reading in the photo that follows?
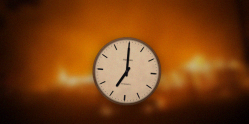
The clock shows 7:00
